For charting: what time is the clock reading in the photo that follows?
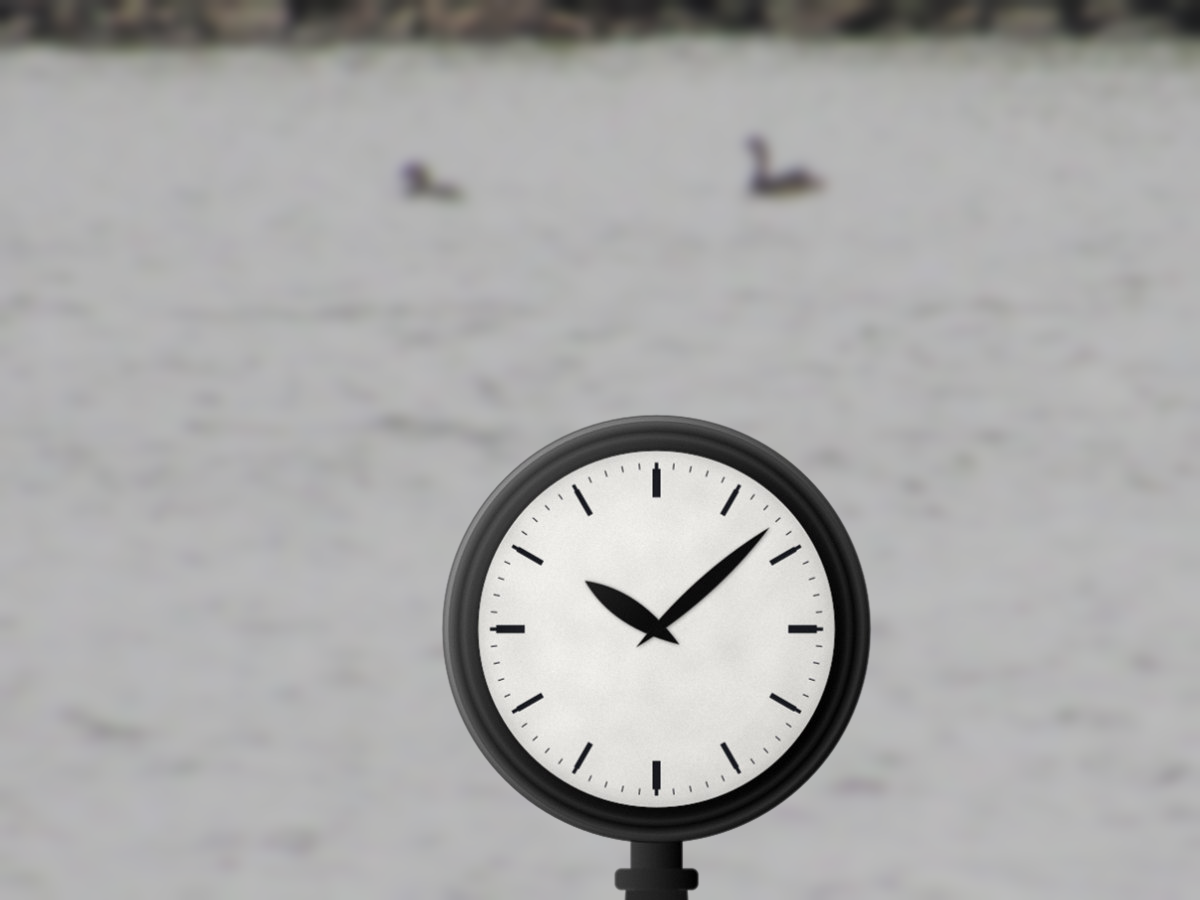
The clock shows 10:08
